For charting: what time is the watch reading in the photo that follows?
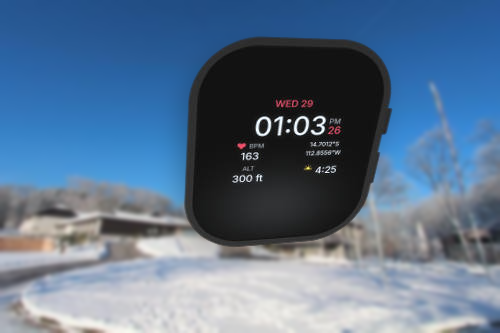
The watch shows 1:03:26
